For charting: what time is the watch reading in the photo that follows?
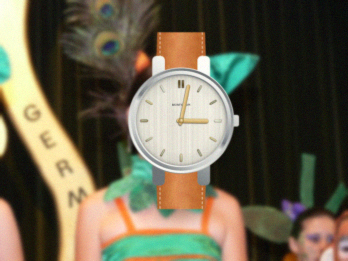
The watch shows 3:02
